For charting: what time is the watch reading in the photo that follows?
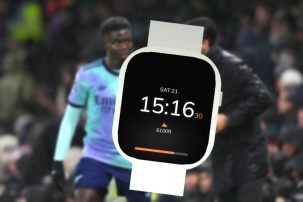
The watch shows 15:16
